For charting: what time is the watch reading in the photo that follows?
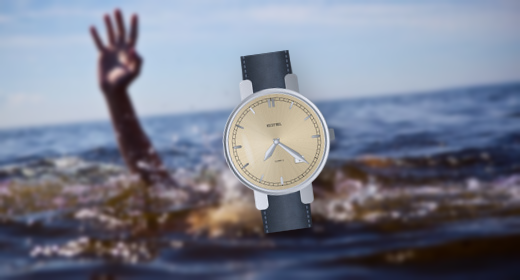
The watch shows 7:22
